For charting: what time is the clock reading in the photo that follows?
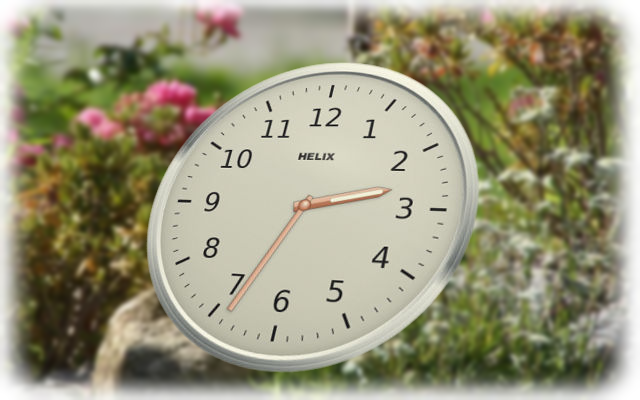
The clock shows 2:34
